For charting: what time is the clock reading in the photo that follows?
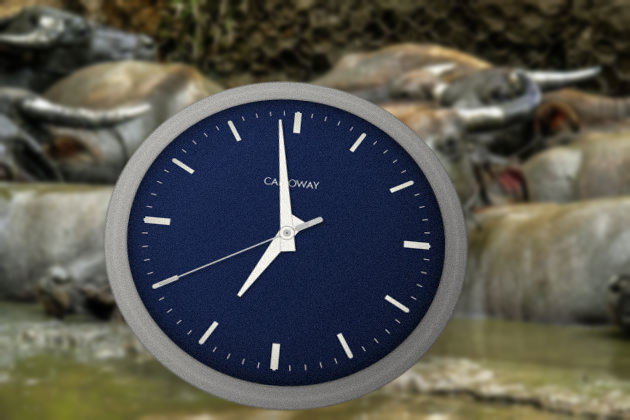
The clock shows 6:58:40
